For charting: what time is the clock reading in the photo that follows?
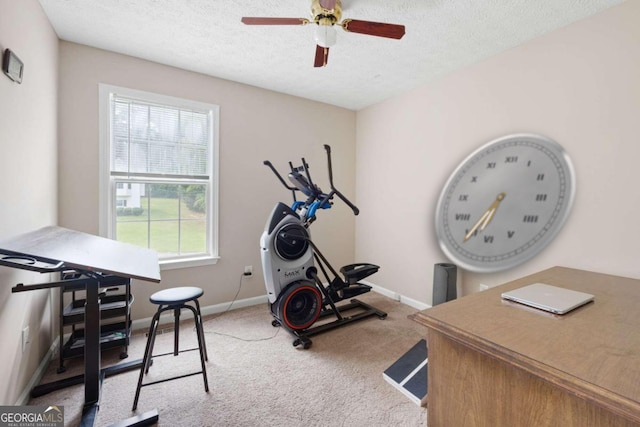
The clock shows 6:35
